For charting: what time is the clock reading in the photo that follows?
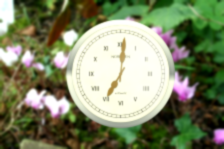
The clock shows 7:01
